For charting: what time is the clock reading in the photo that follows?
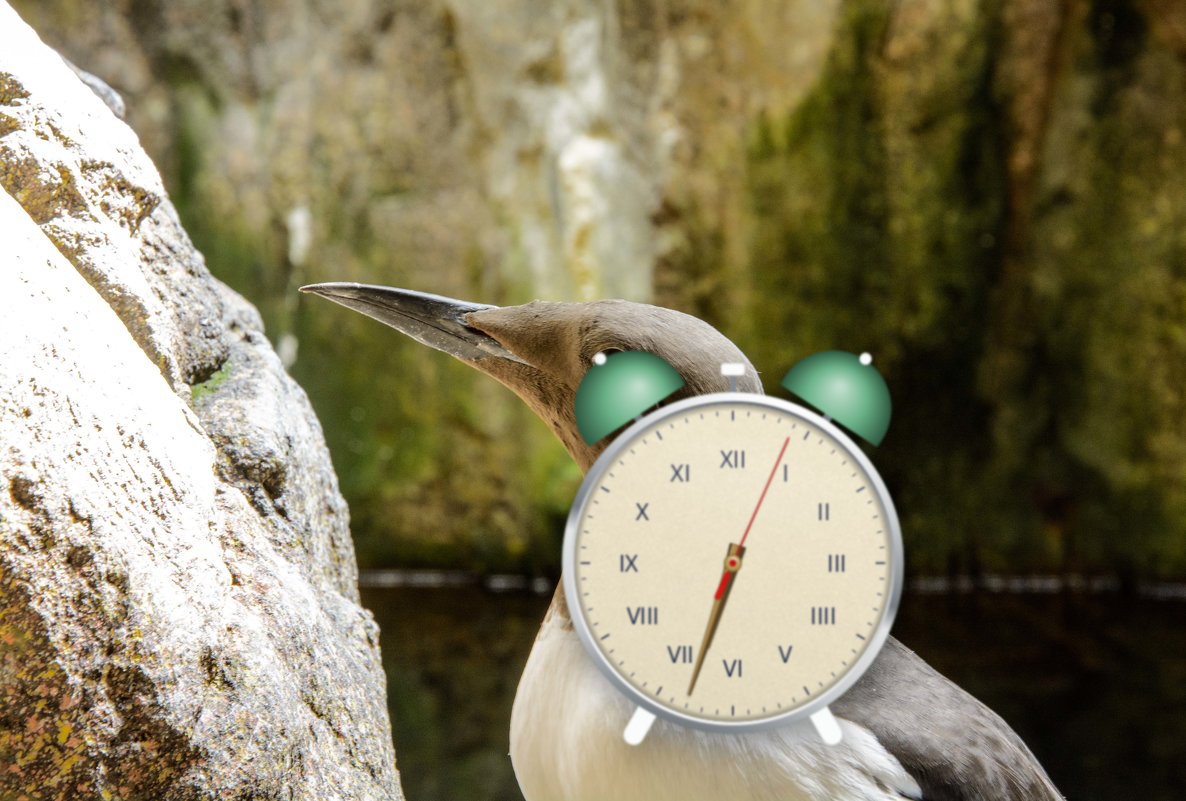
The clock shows 6:33:04
